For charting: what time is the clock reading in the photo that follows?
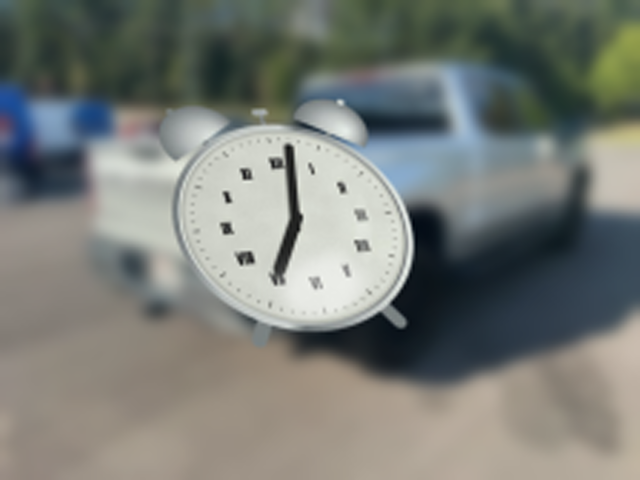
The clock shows 7:02
